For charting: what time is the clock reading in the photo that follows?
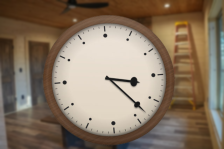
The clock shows 3:23
